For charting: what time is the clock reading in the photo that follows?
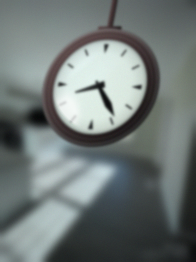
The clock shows 8:24
